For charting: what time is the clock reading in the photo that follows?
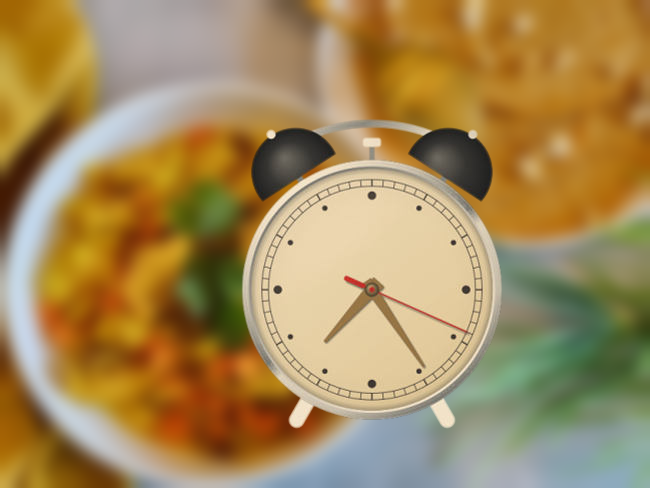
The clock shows 7:24:19
